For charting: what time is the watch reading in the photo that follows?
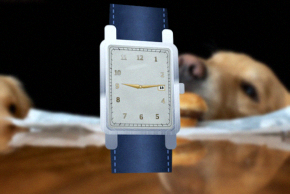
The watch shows 9:14
